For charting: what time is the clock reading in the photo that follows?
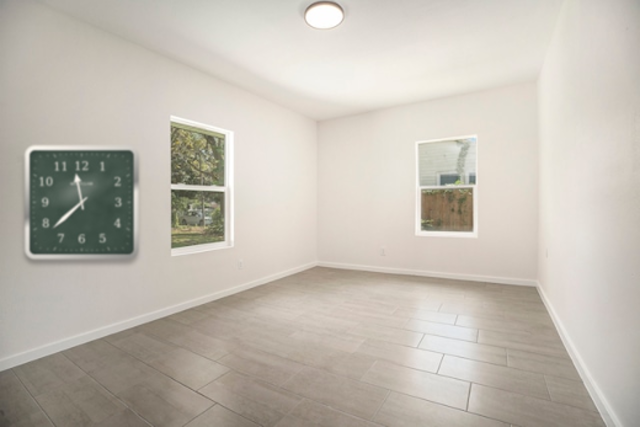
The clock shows 11:38
